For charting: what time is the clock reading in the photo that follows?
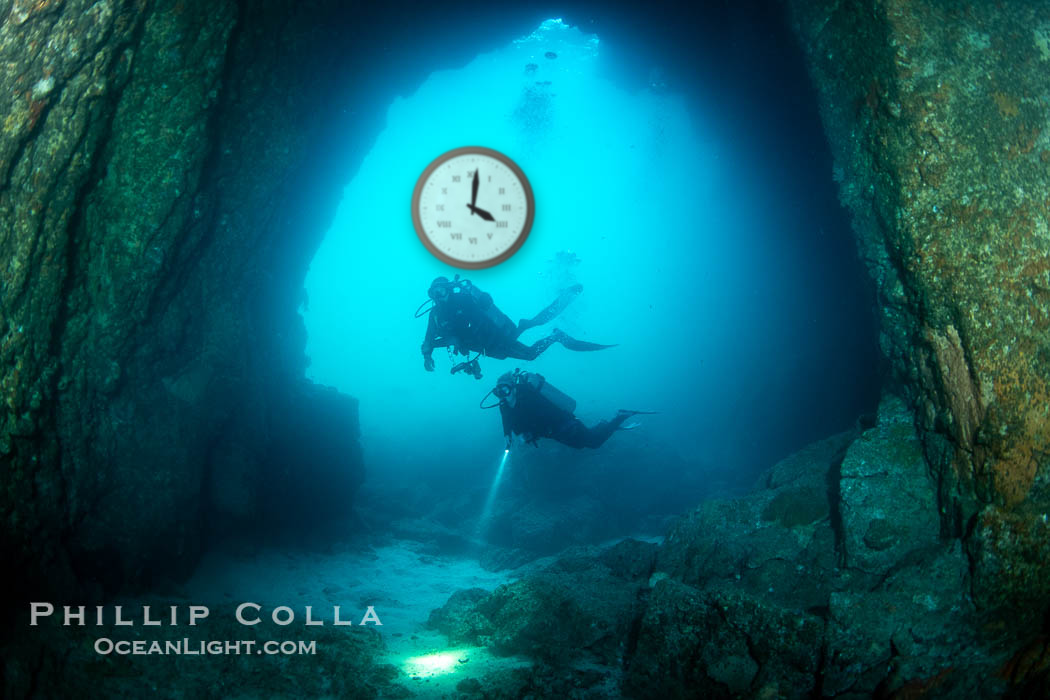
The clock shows 4:01
